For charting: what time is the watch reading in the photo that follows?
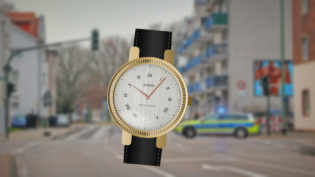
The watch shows 10:06
